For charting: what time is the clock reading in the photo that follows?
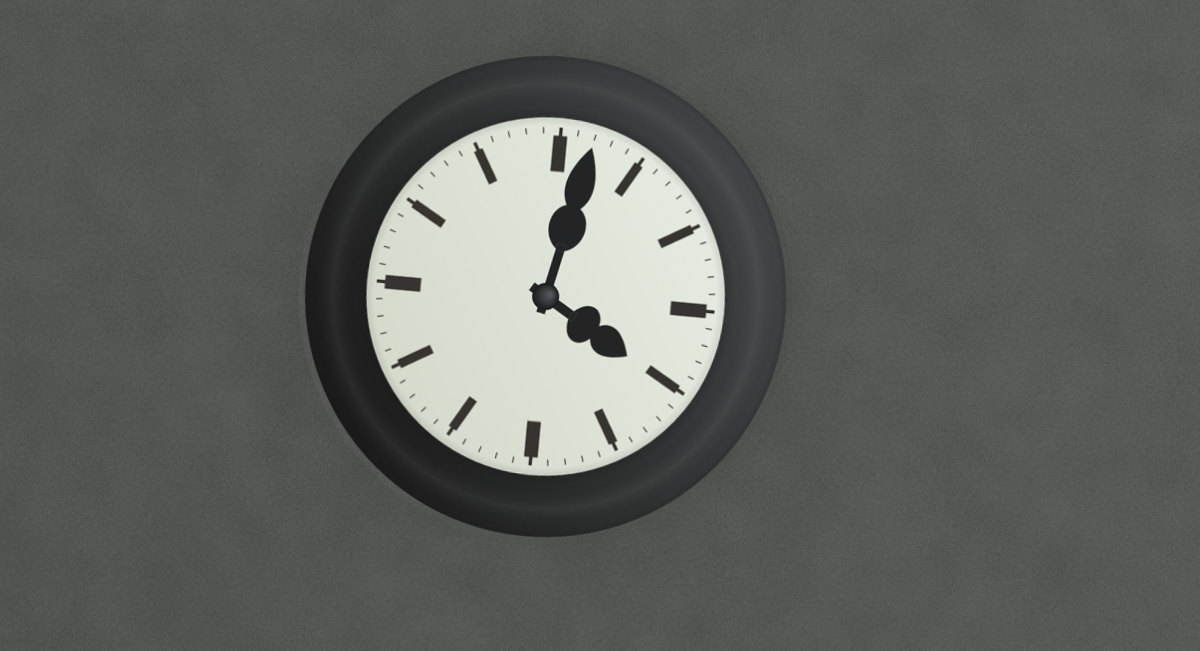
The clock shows 4:02
